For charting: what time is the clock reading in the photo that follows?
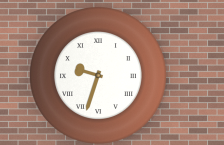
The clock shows 9:33
